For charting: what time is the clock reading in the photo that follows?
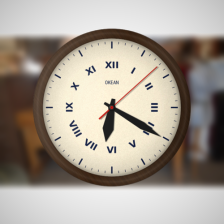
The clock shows 6:20:08
